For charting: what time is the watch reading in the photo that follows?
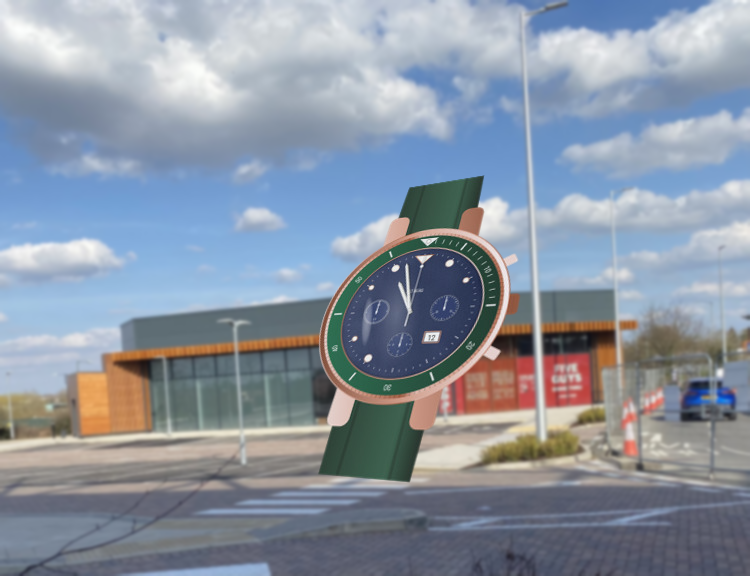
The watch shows 10:57
